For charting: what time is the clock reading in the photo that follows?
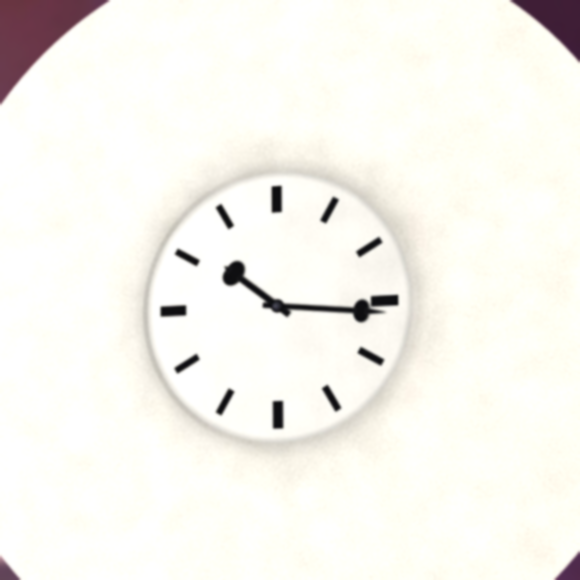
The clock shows 10:16
